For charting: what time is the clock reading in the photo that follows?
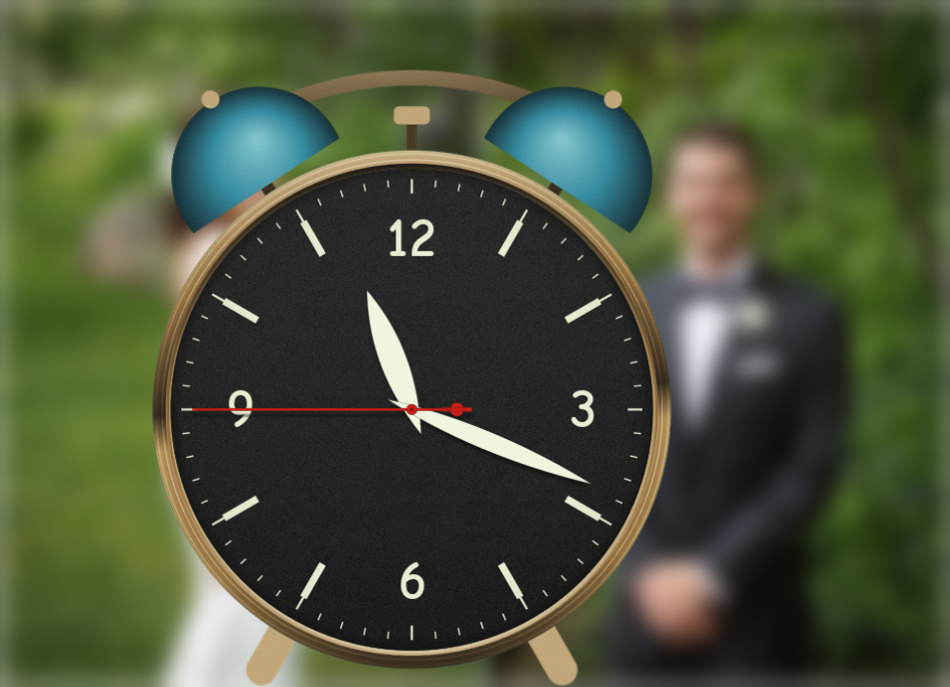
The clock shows 11:18:45
